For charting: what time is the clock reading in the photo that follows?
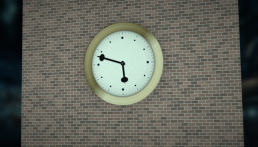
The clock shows 5:48
